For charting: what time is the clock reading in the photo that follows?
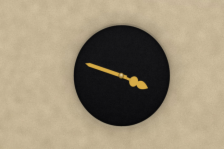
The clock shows 3:48
